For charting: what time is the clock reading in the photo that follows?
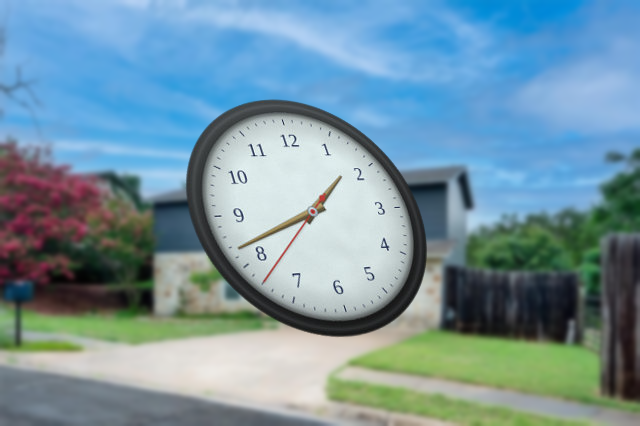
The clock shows 1:41:38
